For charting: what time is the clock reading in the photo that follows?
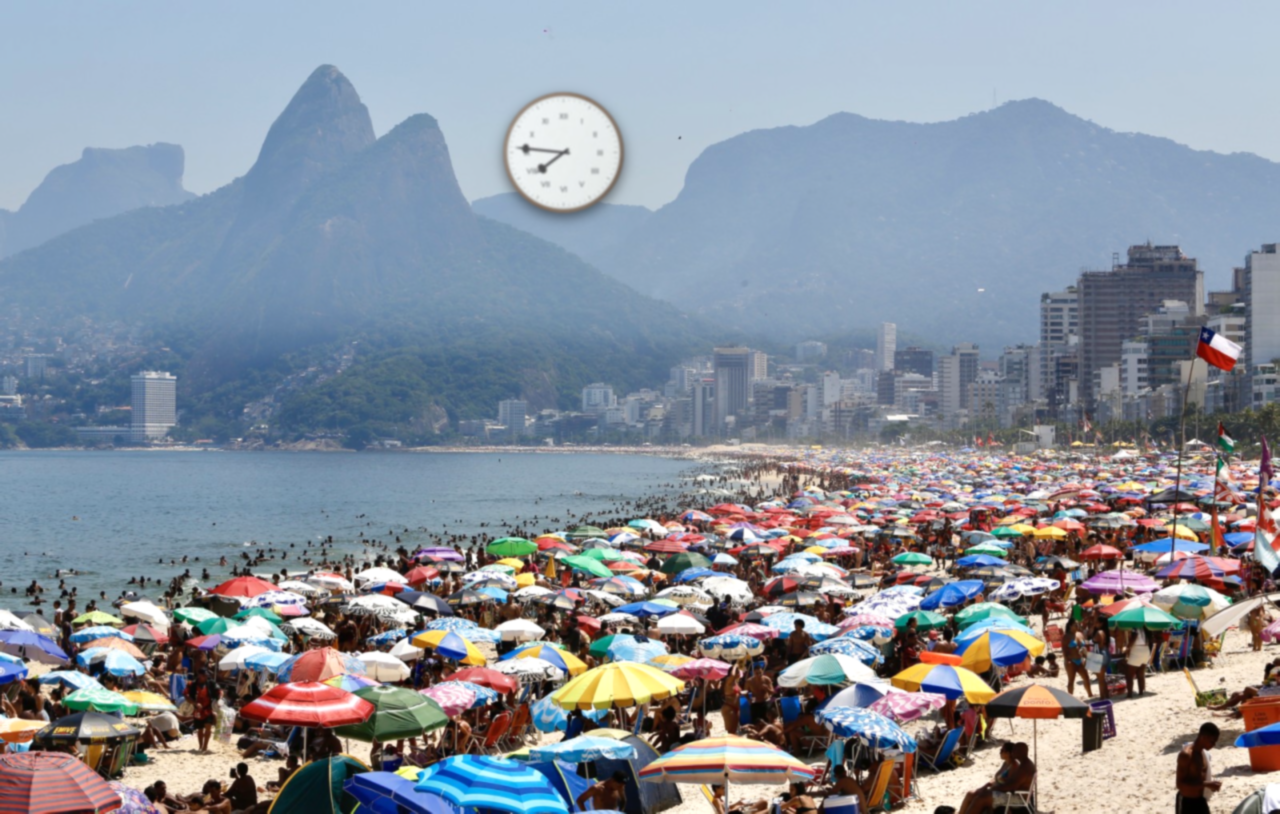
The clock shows 7:46
